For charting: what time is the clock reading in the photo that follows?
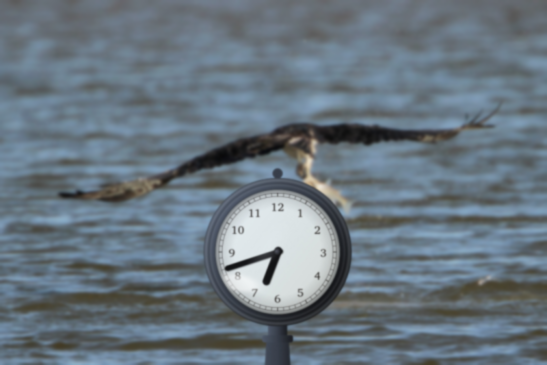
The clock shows 6:42
